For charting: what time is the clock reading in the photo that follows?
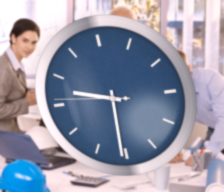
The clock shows 9:30:46
